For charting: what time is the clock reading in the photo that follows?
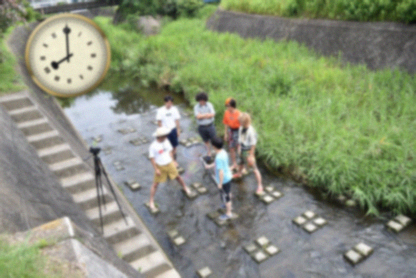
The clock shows 8:00
